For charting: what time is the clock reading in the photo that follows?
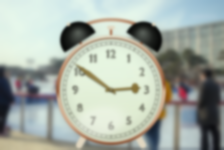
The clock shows 2:51
